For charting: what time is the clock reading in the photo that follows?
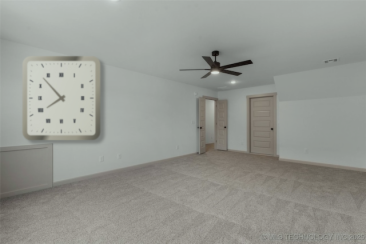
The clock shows 7:53
